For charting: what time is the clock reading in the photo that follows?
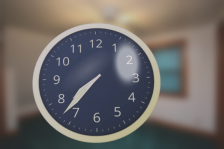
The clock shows 7:37
